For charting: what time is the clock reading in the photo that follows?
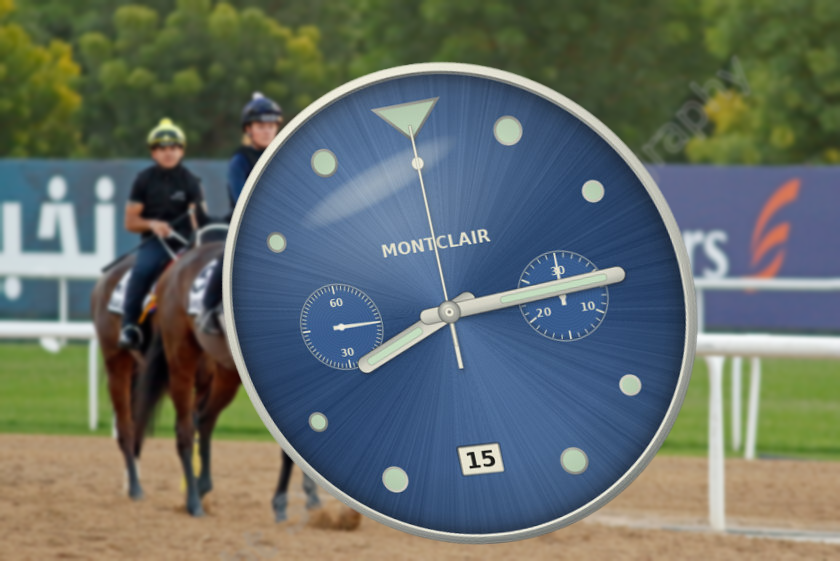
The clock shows 8:14:15
